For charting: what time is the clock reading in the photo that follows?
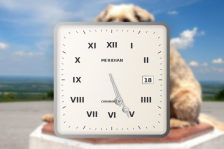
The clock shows 5:26
